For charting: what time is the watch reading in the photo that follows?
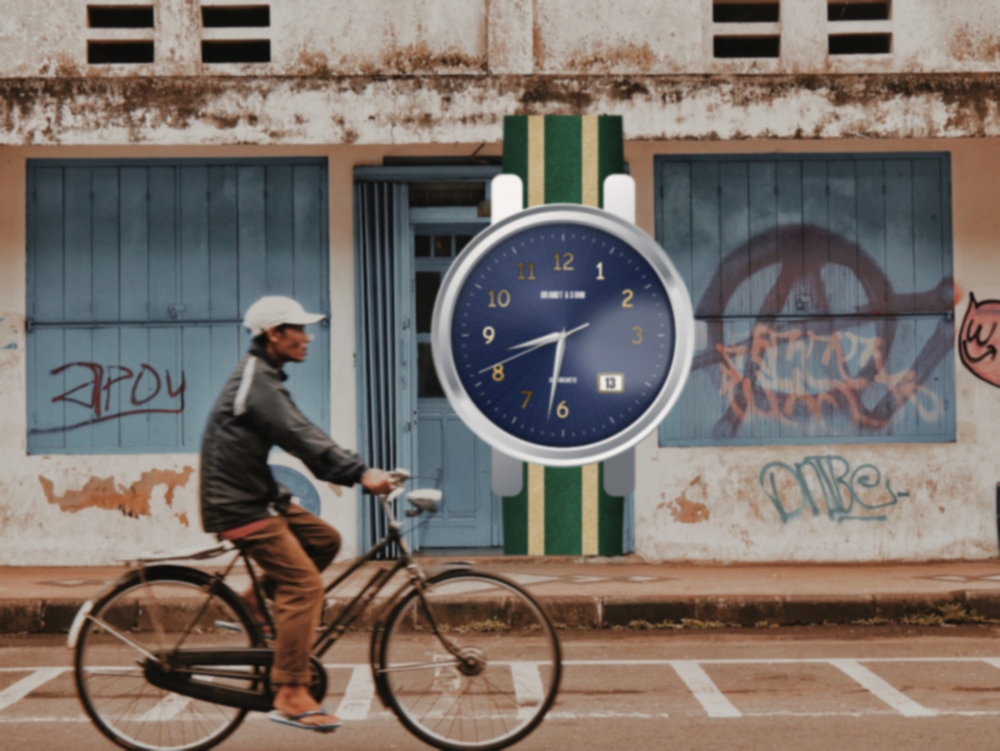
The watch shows 8:31:41
